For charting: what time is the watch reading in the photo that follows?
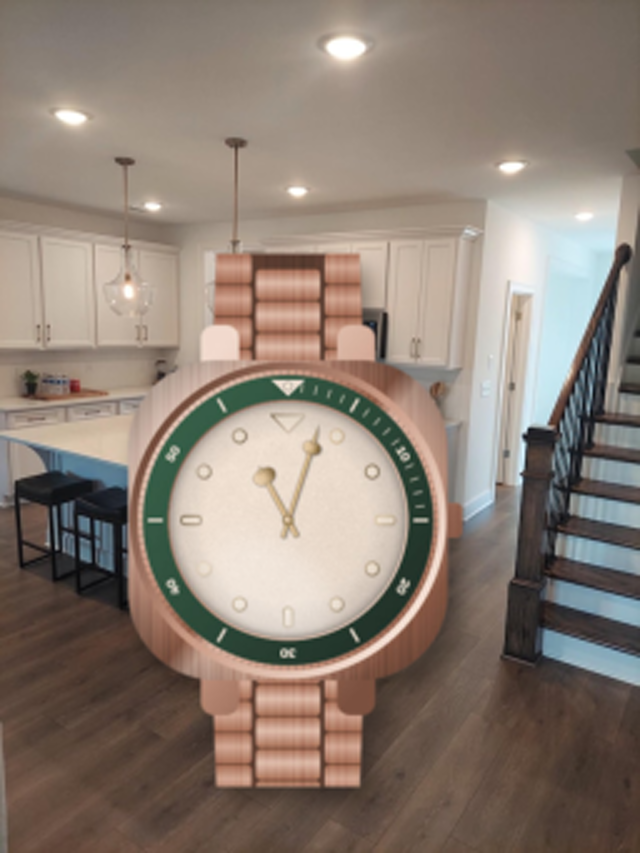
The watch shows 11:03
